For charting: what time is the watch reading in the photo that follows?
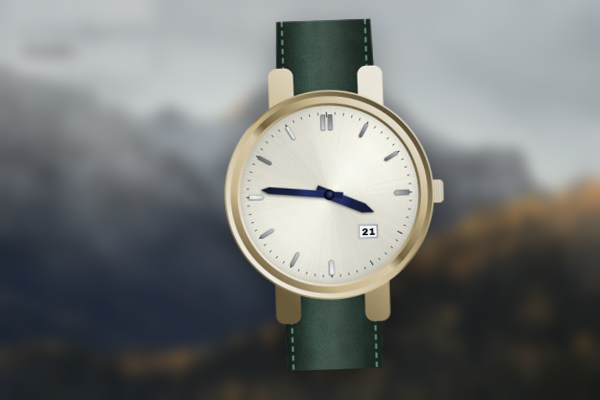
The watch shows 3:46
